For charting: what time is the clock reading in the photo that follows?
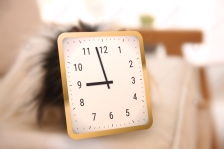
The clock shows 8:58
